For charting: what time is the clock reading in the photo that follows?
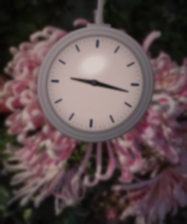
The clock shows 9:17
